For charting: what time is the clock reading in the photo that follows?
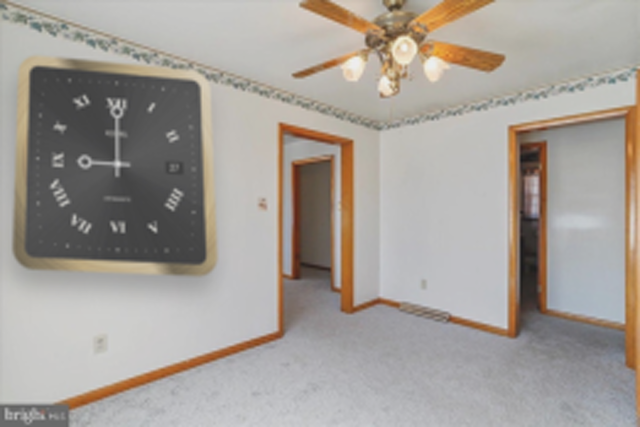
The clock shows 9:00
